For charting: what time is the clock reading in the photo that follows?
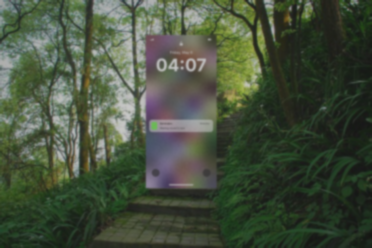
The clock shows 4:07
